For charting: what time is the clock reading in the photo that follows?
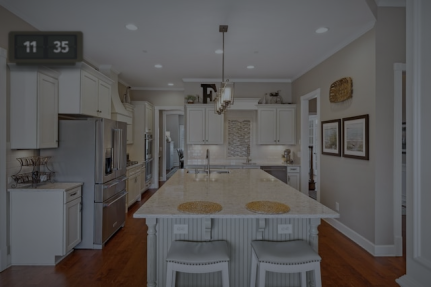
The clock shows 11:35
